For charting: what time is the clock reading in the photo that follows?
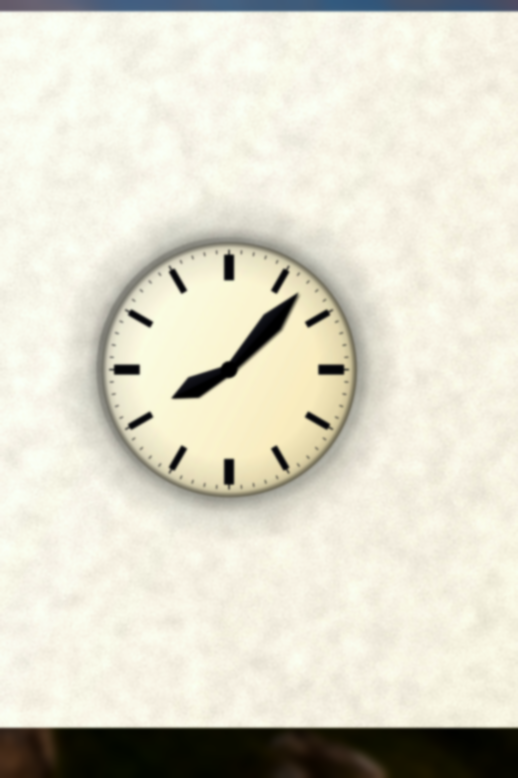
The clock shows 8:07
